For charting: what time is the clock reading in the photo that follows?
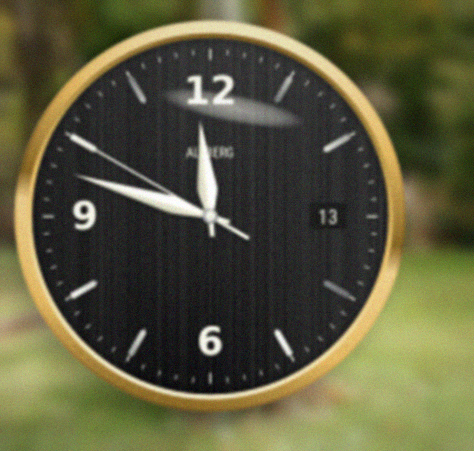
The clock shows 11:47:50
